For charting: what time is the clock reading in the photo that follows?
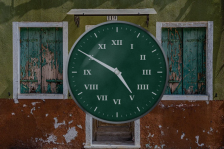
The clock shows 4:50
